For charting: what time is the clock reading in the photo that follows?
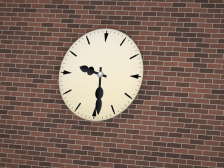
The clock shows 9:29
